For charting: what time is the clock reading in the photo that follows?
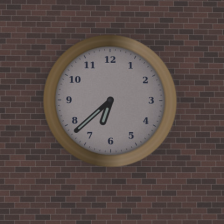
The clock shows 6:38
